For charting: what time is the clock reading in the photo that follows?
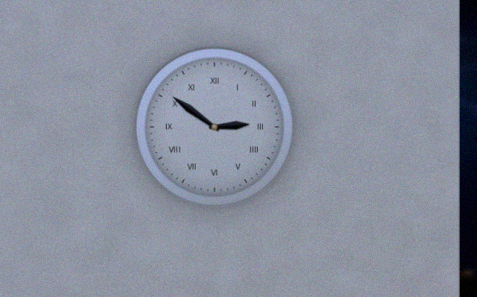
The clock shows 2:51
